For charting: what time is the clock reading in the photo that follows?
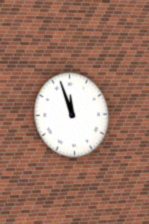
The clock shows 11:57
